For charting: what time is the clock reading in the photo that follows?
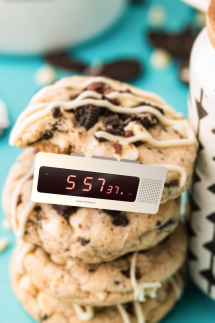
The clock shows 5:57:37
